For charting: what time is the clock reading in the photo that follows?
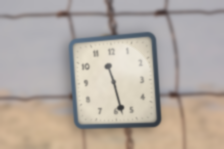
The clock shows 11:28
